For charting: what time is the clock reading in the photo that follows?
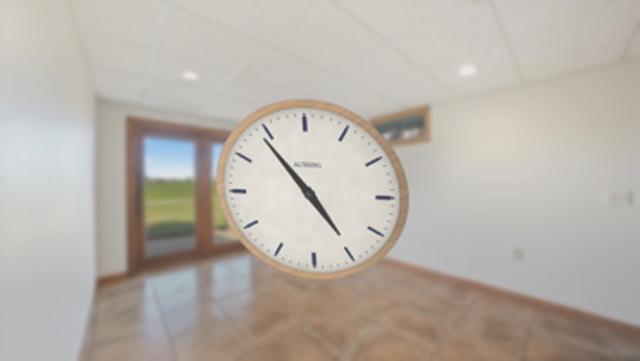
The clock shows 4:54
